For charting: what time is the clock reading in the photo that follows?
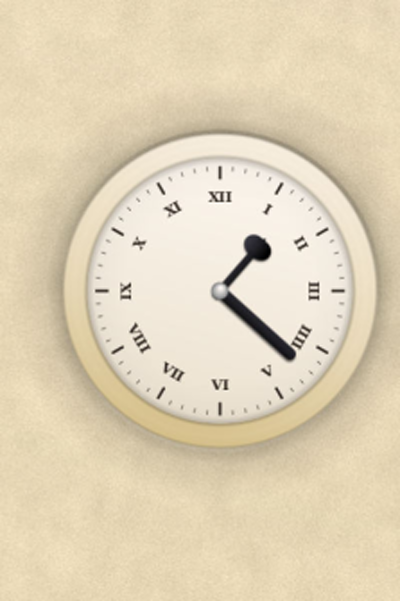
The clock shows 1:22
